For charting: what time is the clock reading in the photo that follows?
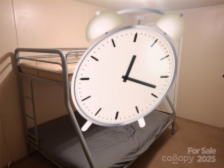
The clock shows 12:18
